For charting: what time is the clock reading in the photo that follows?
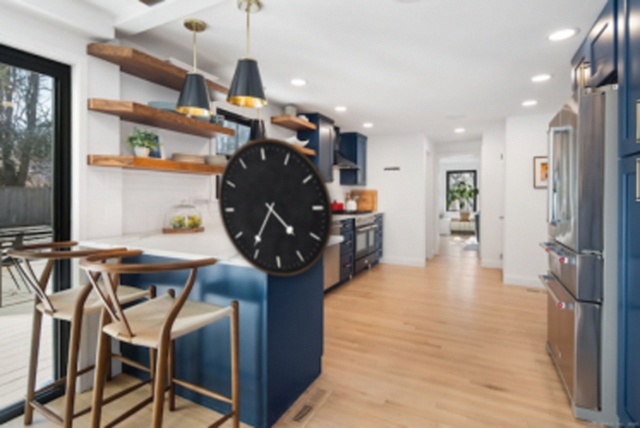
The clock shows 4:36
